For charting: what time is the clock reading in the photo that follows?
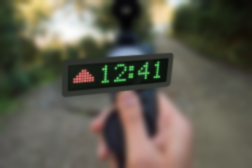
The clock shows 12:41
